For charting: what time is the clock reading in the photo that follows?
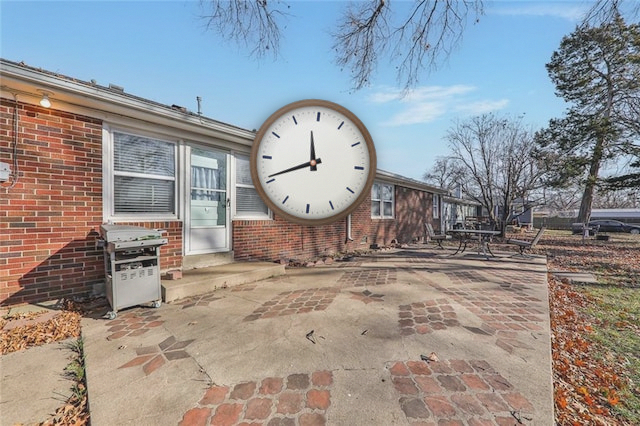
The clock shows 11:41
